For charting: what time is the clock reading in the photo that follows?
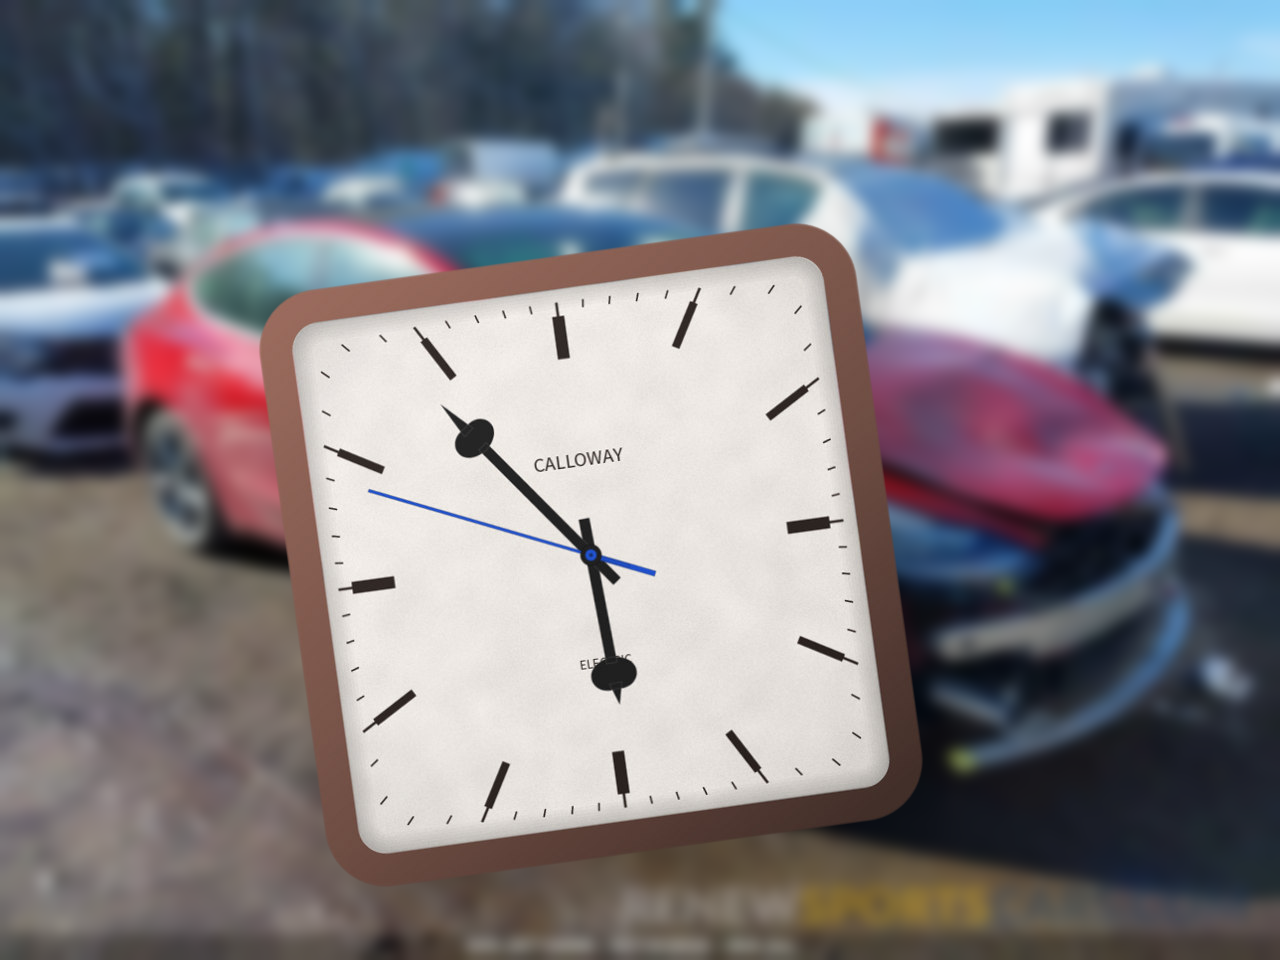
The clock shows 5:53:49
